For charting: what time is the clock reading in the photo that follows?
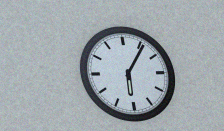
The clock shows 6:06
